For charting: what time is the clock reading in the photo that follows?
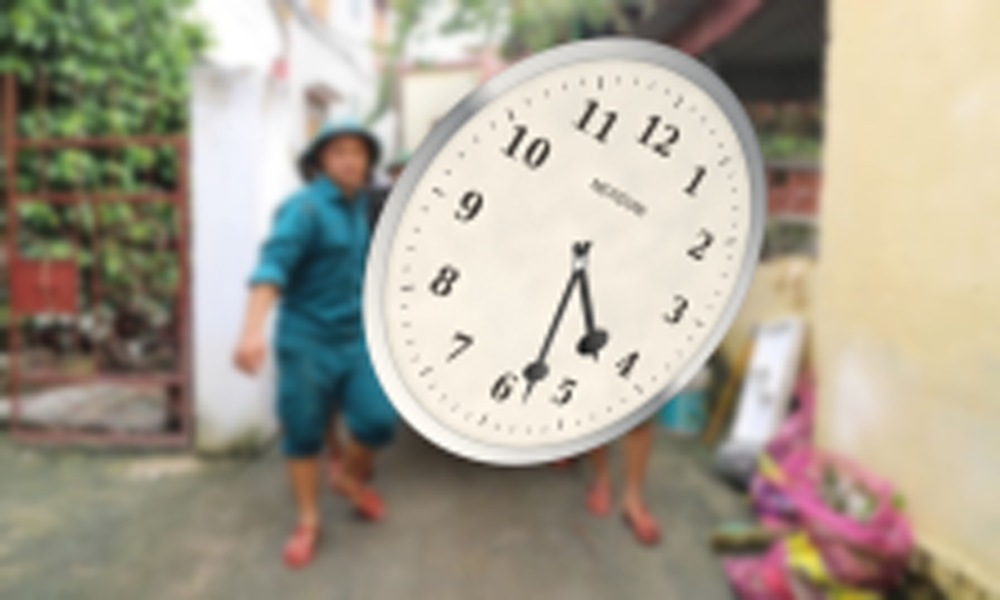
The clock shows 4:28
